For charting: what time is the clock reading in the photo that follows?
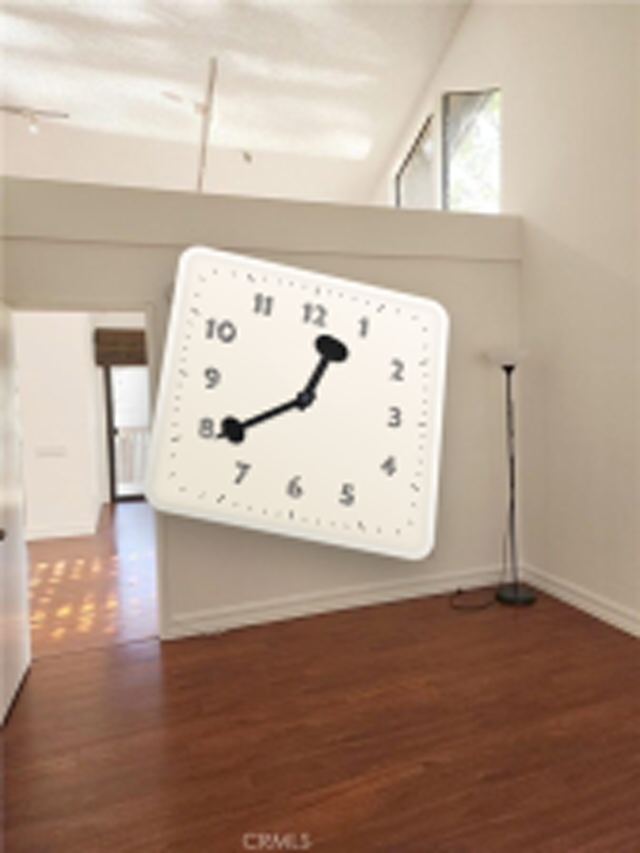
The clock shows 12:39
